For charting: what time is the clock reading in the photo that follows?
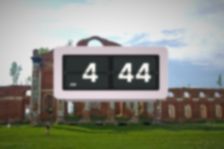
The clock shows 4:44
